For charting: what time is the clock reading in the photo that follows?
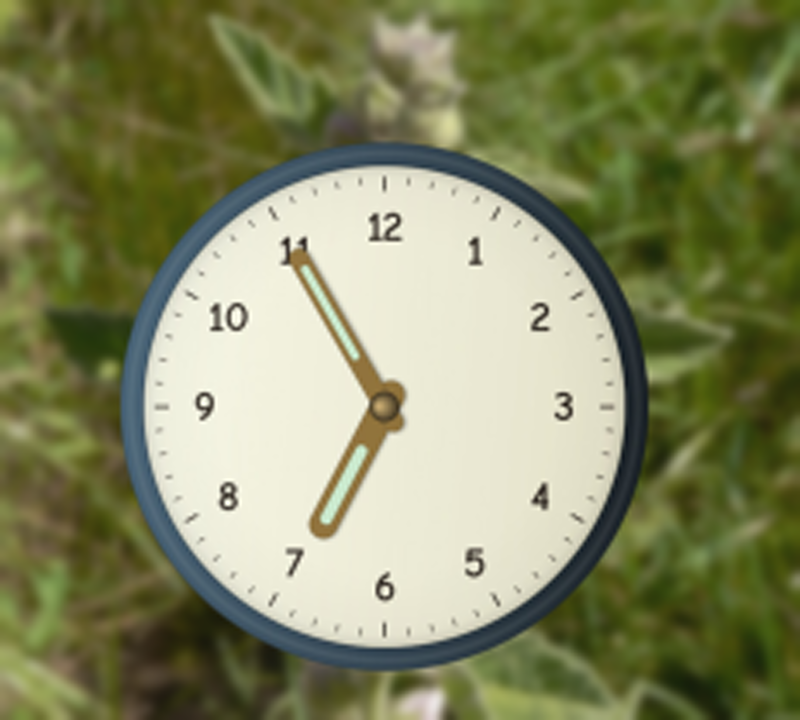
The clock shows 6:55
